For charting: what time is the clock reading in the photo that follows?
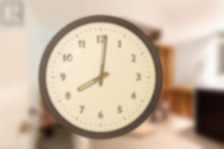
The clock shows 8:01
